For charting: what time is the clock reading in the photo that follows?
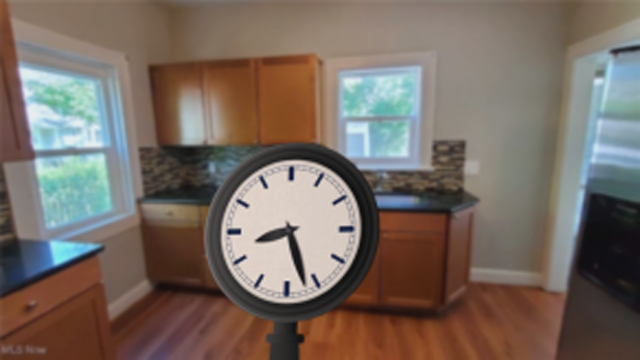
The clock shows 8:27
